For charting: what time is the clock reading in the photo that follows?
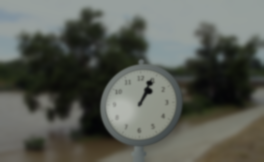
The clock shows 1:04
